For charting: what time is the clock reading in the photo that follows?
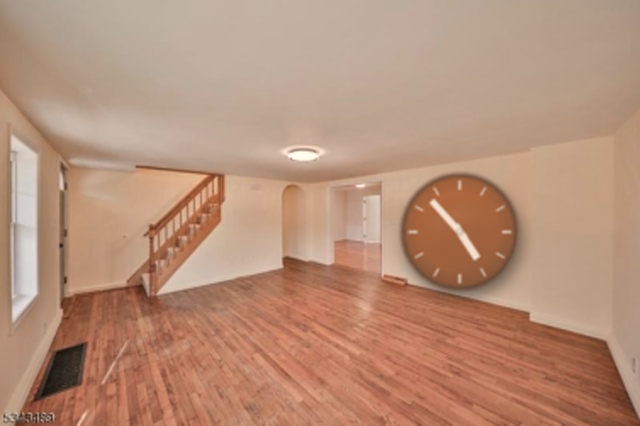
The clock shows 4:53
